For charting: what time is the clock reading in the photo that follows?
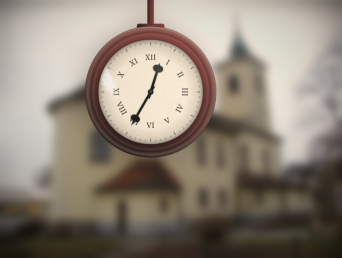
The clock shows 12:35
